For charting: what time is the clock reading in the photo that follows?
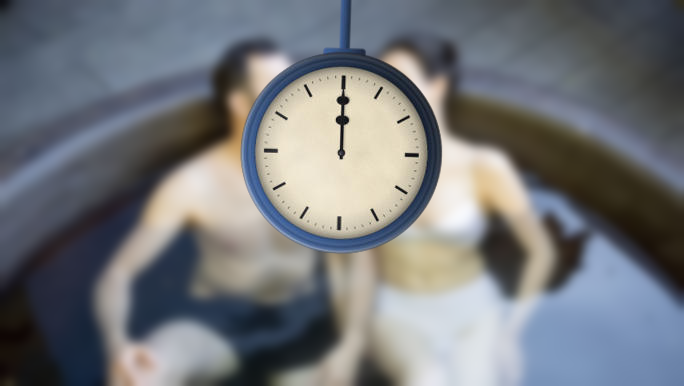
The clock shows 12:00
